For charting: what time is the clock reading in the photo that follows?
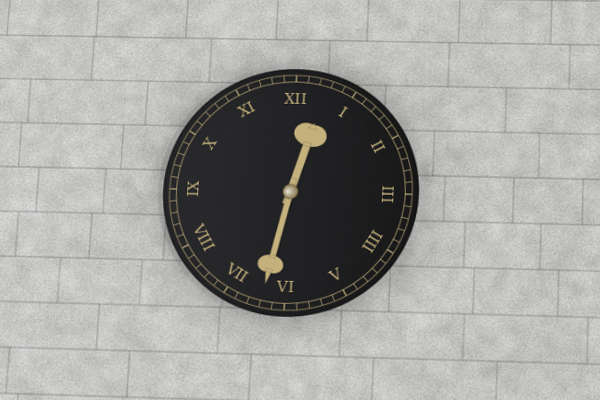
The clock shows 12:32
